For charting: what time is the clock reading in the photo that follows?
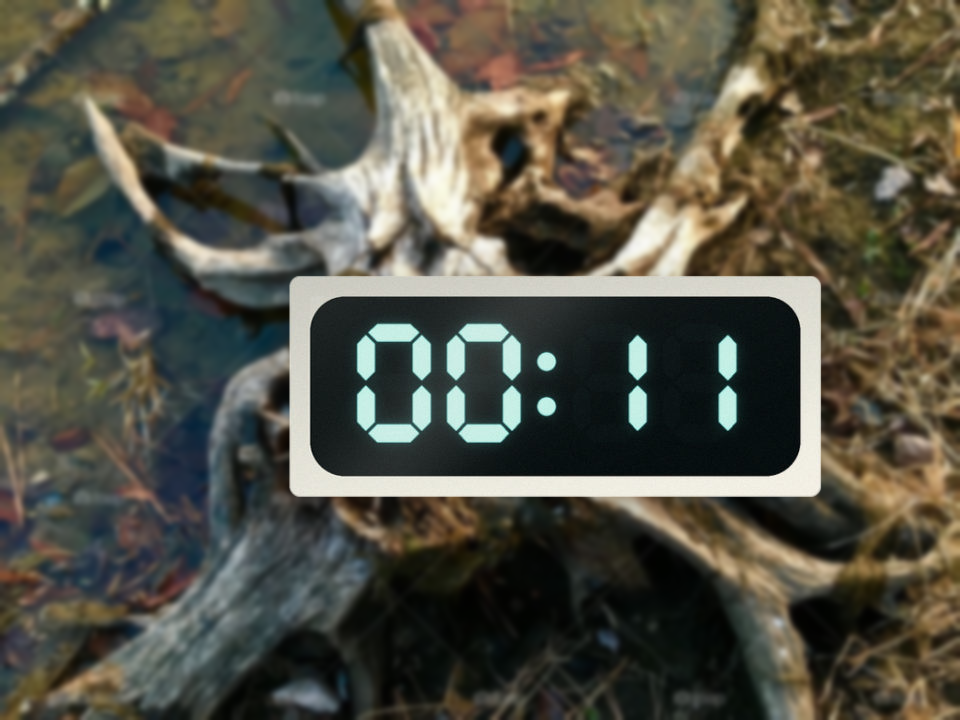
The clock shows 0:11
